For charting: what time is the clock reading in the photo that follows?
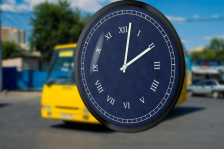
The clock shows 2:02
